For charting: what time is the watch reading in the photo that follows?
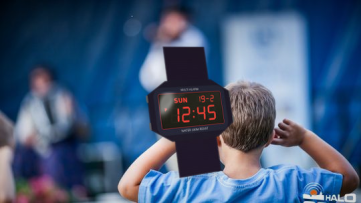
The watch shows 12:45
